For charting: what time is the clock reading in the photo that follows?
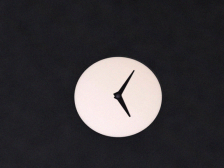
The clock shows 5:05
